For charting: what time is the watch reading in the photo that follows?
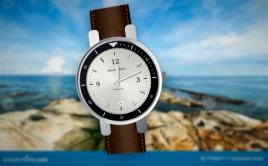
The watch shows 12:12
